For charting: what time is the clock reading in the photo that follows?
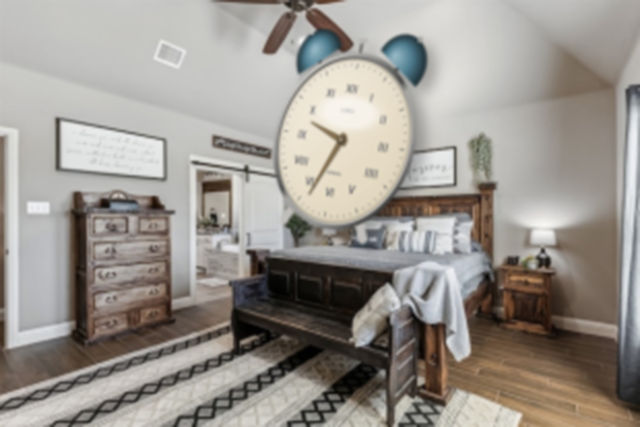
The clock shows 9:34
